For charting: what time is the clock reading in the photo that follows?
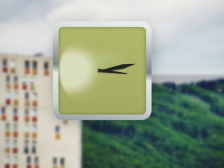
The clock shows 3:13
